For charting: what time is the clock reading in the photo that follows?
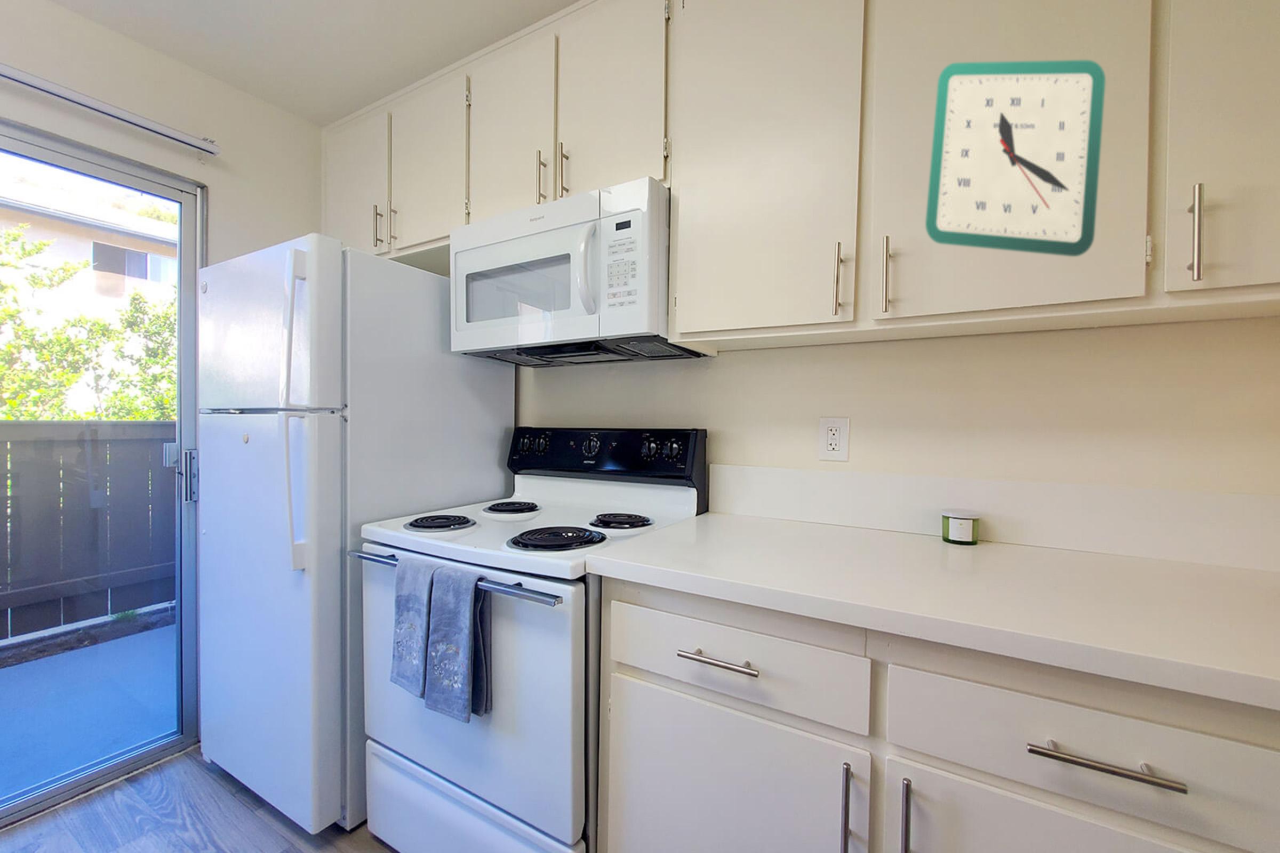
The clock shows 11:19:23
